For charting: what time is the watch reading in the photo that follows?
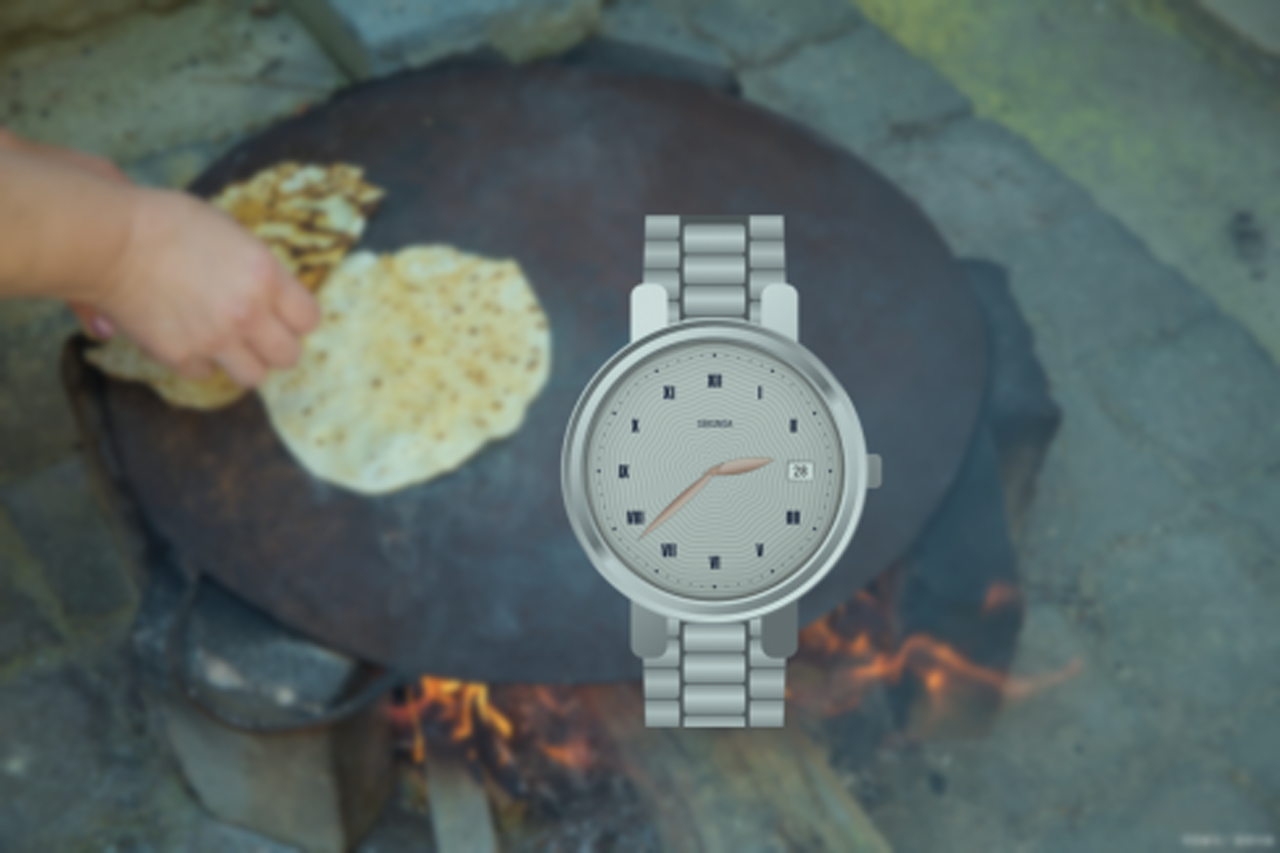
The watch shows 2:38
